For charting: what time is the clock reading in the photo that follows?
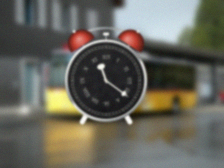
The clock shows 11:21
